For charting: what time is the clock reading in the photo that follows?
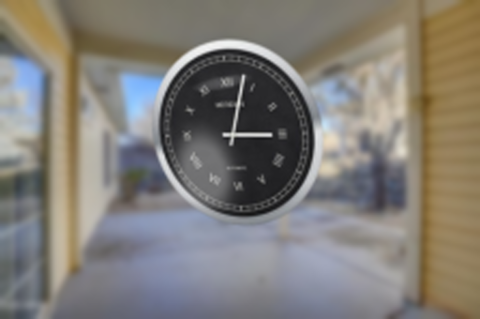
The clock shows 3:03
